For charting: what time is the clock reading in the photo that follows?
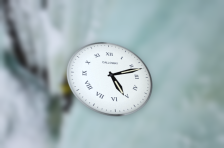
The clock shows 5:12
